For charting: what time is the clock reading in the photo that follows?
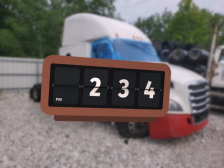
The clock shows 2:34
